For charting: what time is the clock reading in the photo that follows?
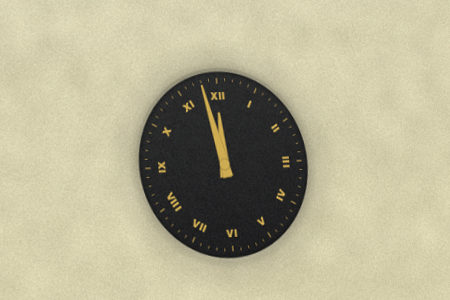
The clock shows 11:58
